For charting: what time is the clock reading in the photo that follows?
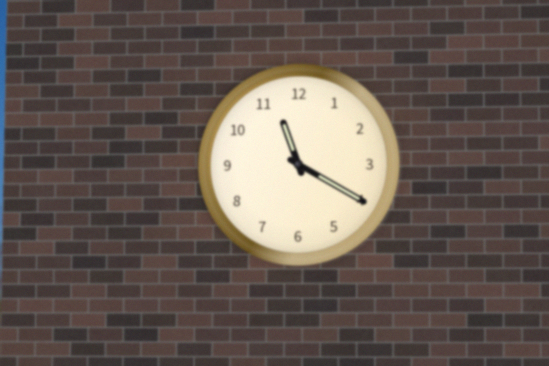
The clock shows 11:20
